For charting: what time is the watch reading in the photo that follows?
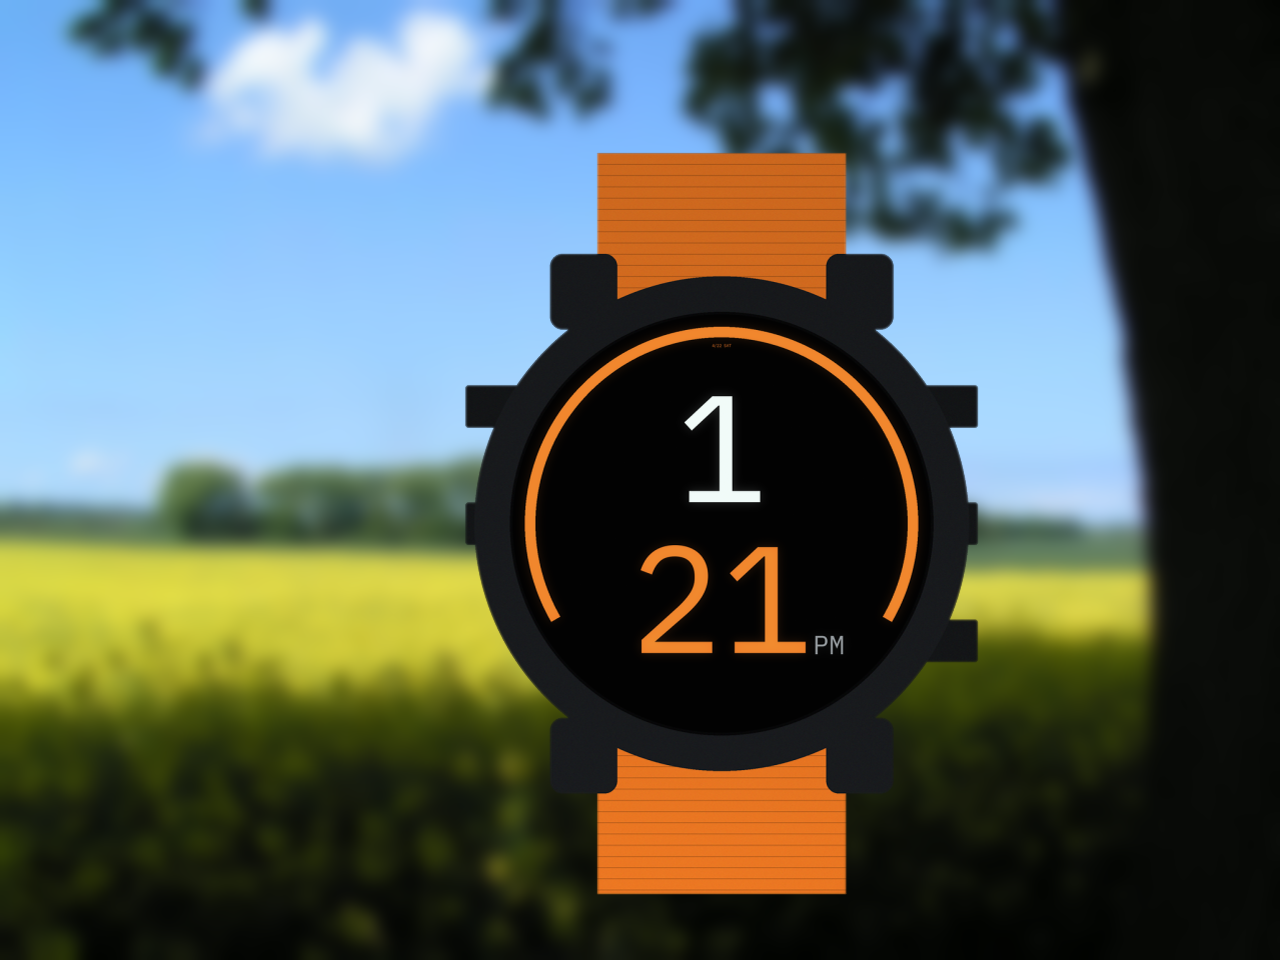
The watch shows 1:21
